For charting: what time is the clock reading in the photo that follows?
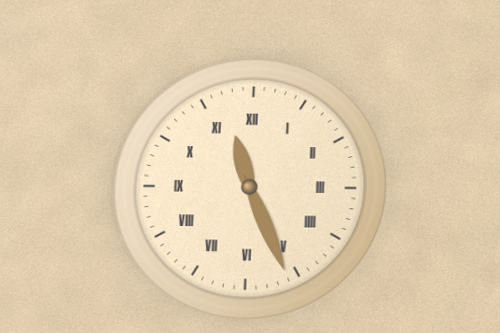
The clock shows 11:26
